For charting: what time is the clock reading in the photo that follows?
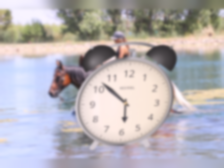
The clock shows 5:52
